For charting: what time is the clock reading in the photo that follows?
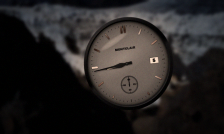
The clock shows 8:44
